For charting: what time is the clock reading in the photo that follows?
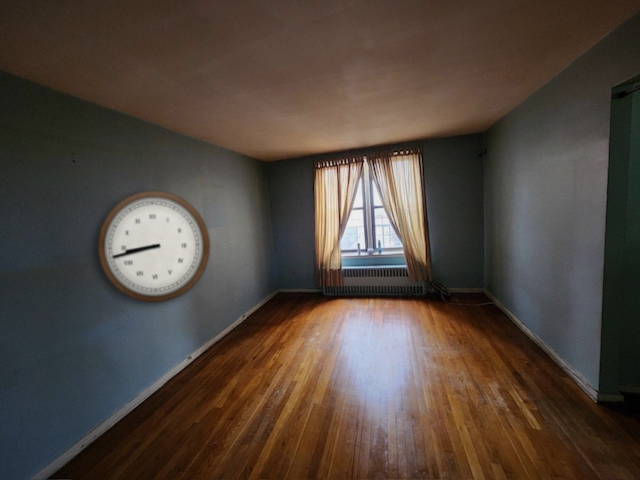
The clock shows 8:43
